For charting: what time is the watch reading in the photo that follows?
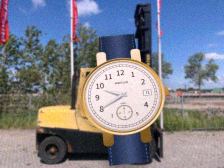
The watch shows 9:40
